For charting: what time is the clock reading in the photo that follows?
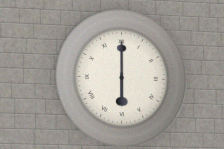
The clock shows 6:00
